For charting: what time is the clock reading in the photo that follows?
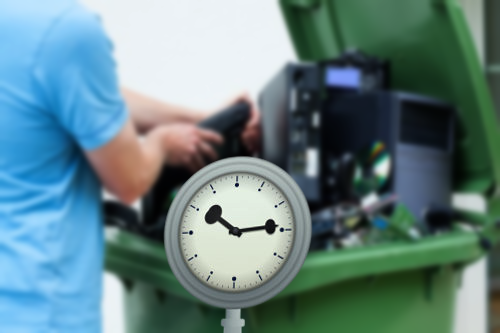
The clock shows 10:14
